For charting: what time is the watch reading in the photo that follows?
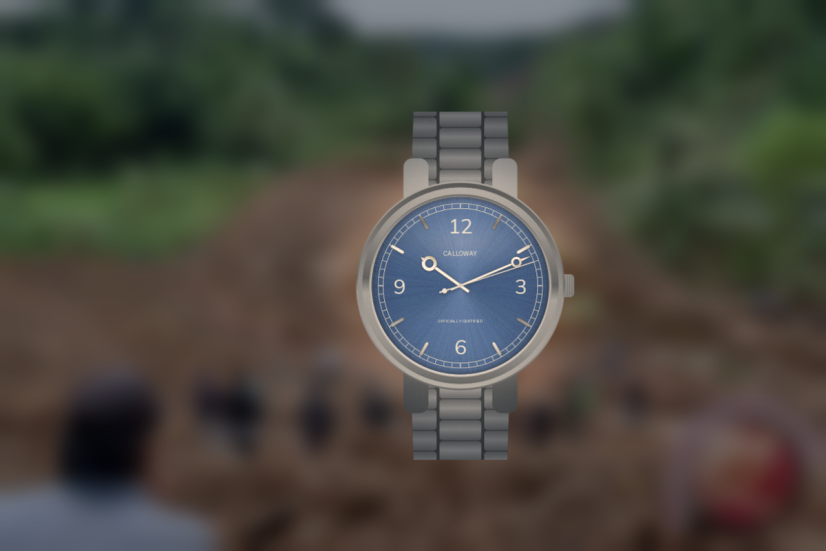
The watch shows 10:11:12
